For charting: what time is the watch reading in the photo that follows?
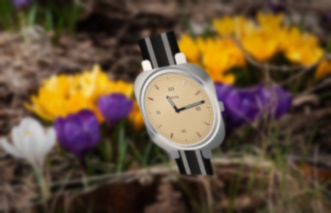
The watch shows 11:13
